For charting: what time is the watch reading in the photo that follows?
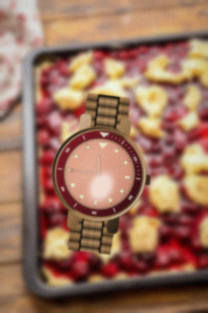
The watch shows 11:45
